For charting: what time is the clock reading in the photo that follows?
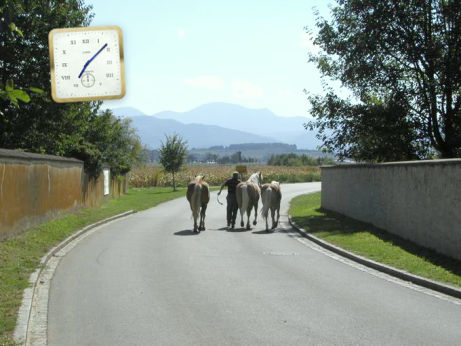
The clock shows 7:08
